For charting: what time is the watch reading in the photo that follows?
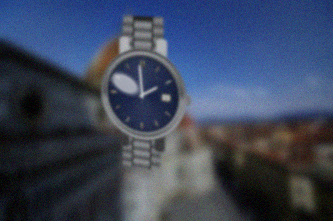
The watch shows 1:59
